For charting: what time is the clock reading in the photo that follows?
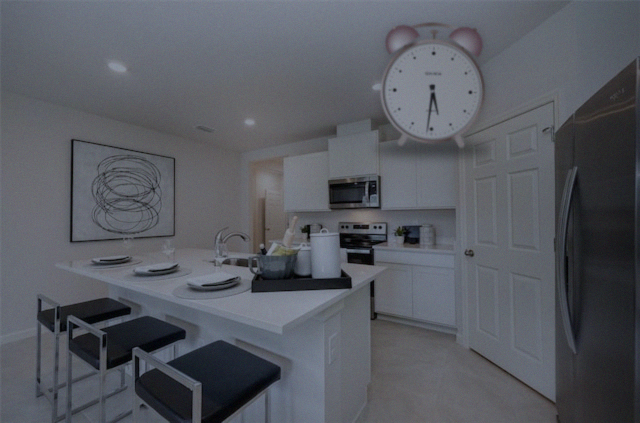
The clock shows 5:31
